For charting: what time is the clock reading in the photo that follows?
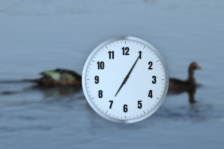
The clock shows 7:05
